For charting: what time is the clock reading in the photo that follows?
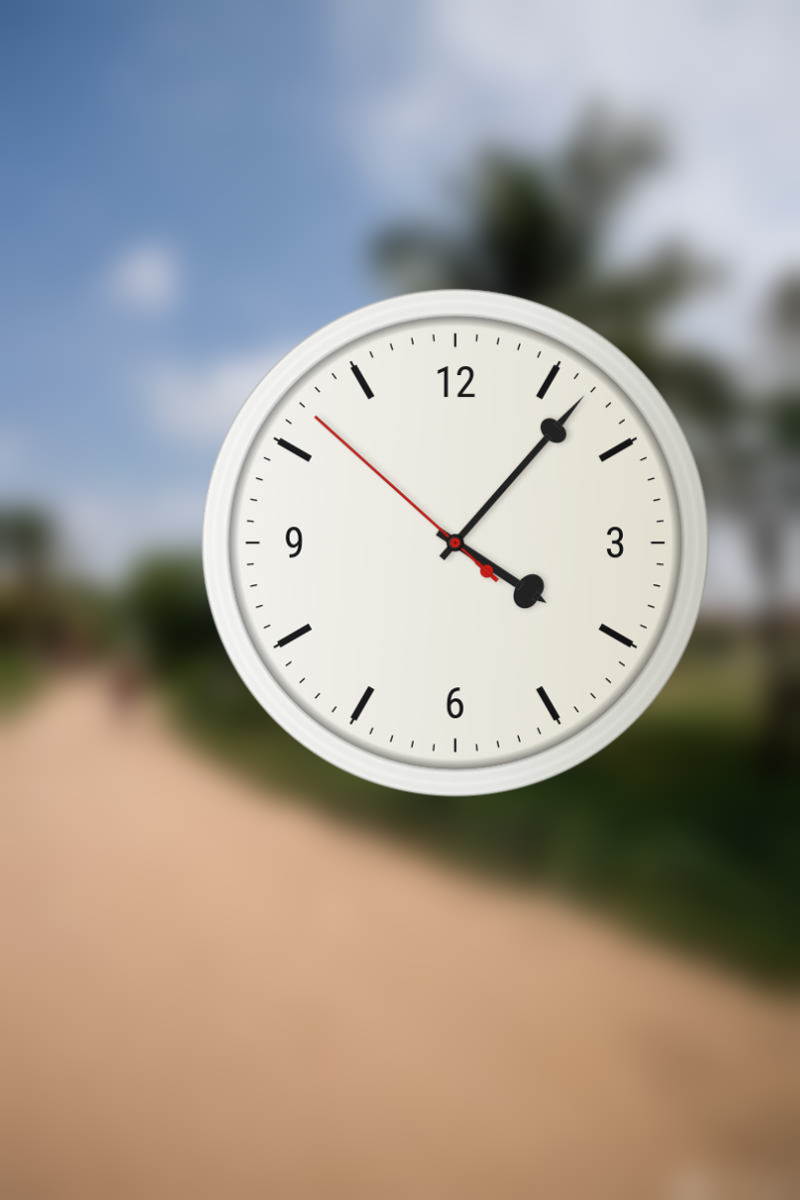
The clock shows 4:06:52
